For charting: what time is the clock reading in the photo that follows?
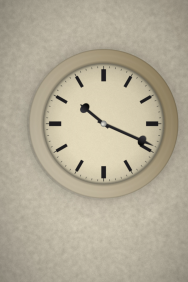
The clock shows 10:19
